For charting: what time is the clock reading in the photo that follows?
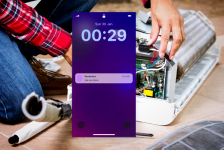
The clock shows 0:29
